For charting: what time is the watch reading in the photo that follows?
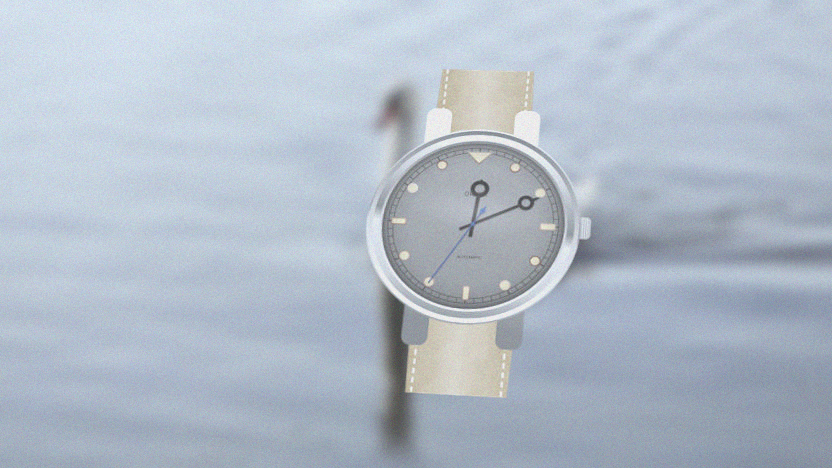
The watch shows 12:10:35
